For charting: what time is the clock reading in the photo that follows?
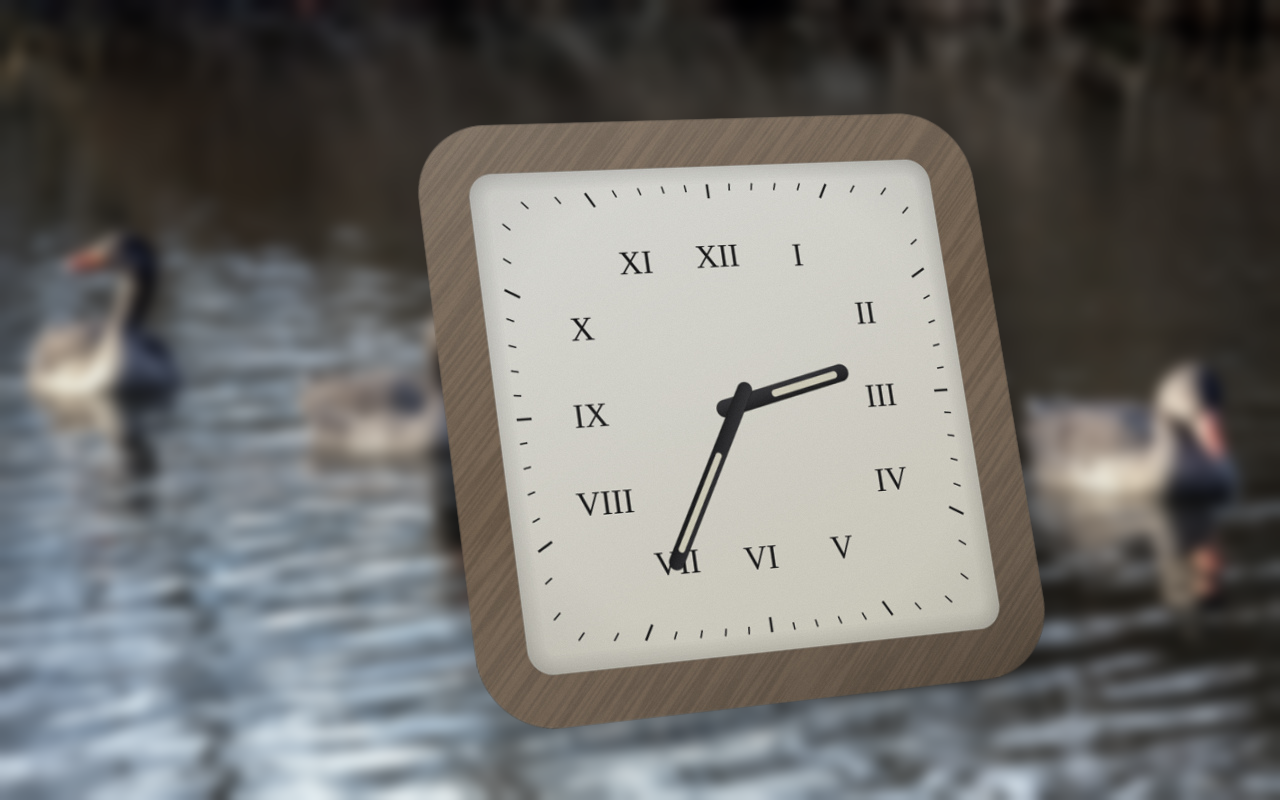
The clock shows 2:35
